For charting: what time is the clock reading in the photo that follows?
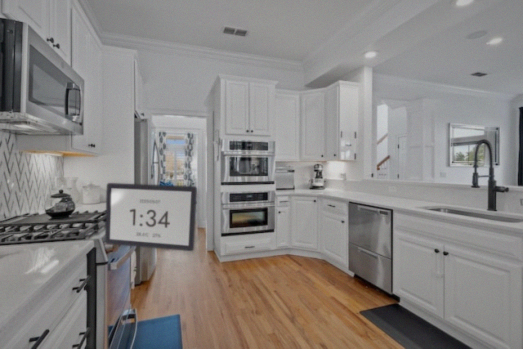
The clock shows 1:34
